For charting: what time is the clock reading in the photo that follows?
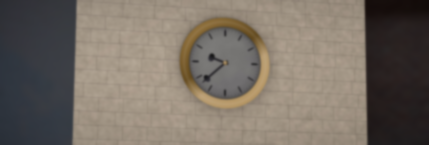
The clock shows 9:38
